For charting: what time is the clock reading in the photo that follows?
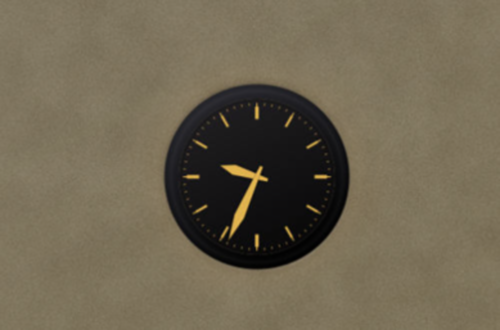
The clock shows 9:34
